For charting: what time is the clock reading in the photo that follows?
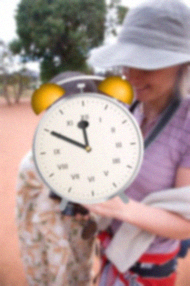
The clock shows 11:50
